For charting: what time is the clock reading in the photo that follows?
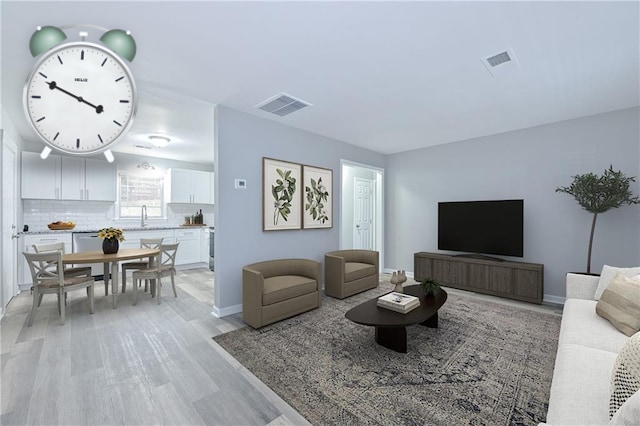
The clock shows 3:49
